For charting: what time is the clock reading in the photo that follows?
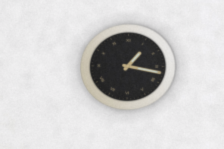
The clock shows 1:17
